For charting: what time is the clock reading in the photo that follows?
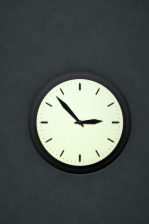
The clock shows 2:53
